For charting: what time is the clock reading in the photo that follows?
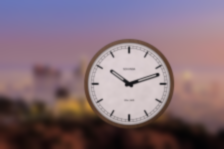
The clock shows 10:12
